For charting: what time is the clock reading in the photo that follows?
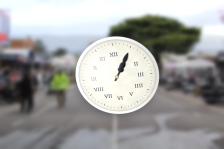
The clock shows 1:05
